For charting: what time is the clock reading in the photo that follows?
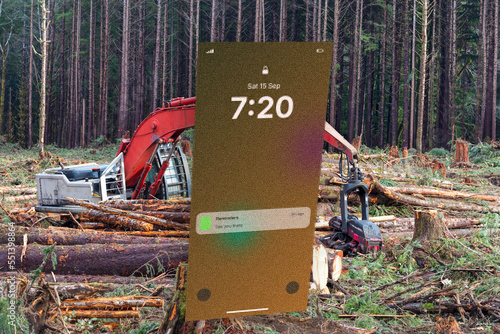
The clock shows 7:20
